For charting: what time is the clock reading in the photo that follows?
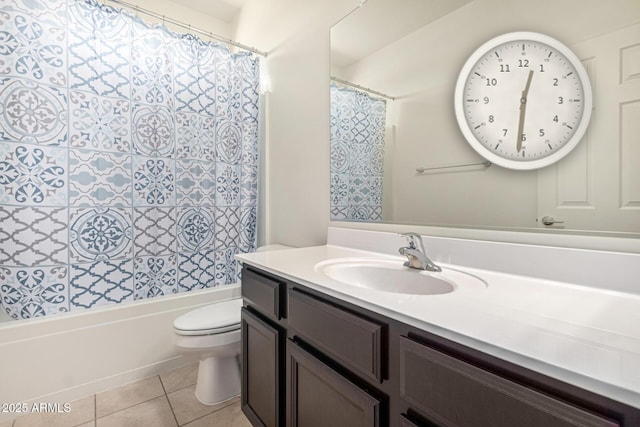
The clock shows 12:31
